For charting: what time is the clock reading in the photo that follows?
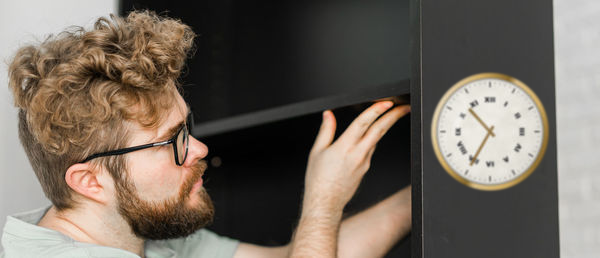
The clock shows 10:35
